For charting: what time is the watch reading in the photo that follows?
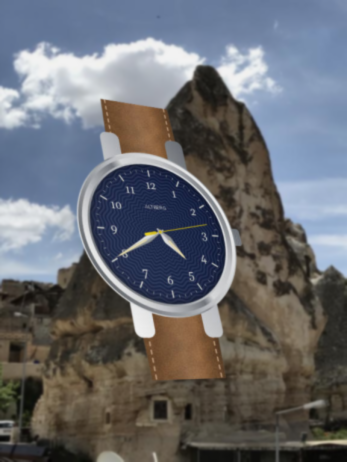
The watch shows 4:40:13
